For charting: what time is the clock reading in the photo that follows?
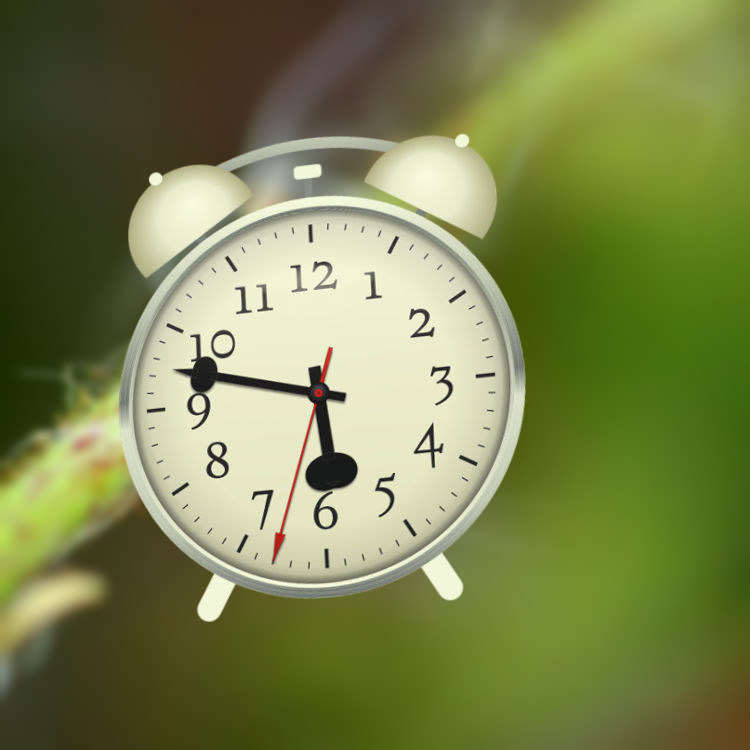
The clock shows 5:47:33
